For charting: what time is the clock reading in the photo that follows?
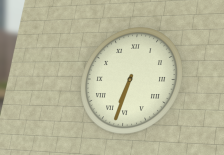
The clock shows 6:32
